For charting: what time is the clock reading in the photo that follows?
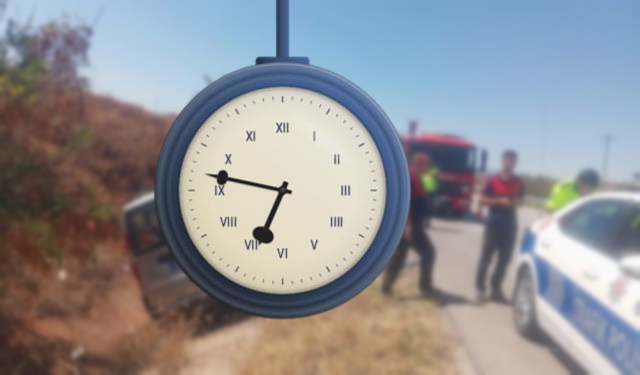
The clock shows 6:47
